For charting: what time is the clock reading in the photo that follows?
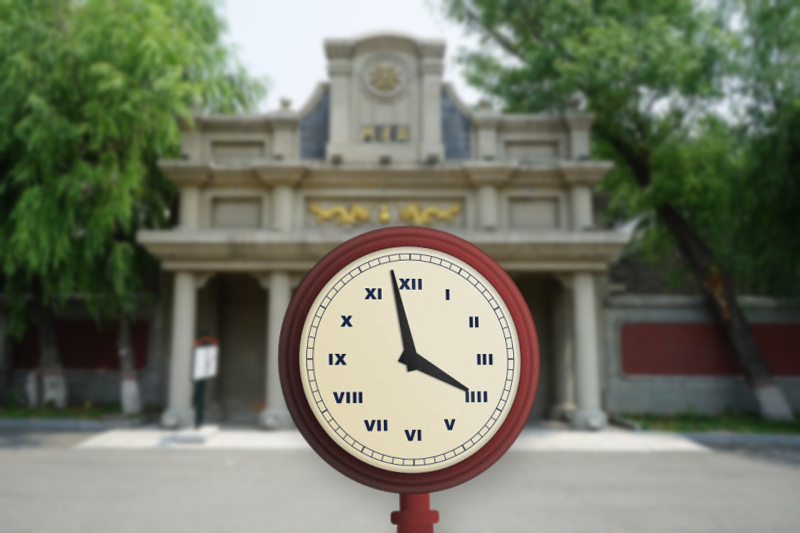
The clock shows 3:58
